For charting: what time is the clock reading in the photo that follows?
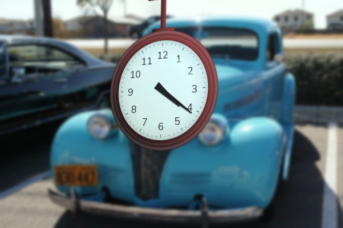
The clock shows 4:21
